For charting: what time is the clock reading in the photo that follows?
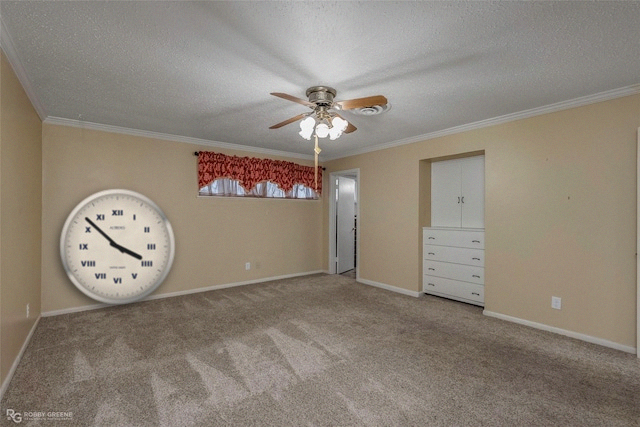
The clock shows 3:52
